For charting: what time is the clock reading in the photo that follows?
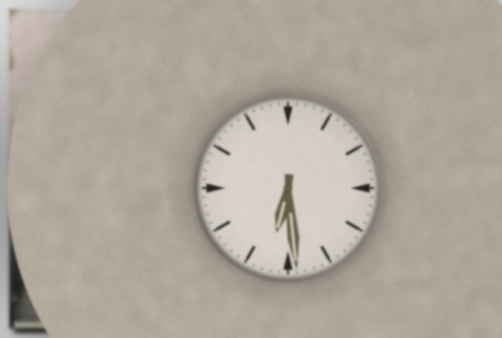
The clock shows 6:29
